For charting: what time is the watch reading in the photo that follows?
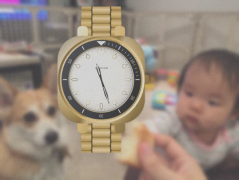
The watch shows 11:27
